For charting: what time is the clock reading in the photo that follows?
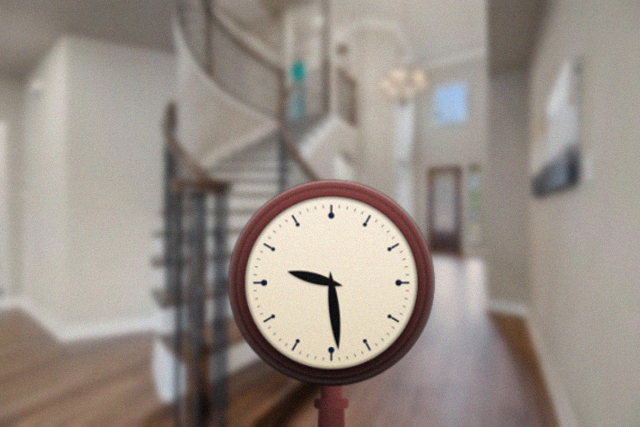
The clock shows 9:29
